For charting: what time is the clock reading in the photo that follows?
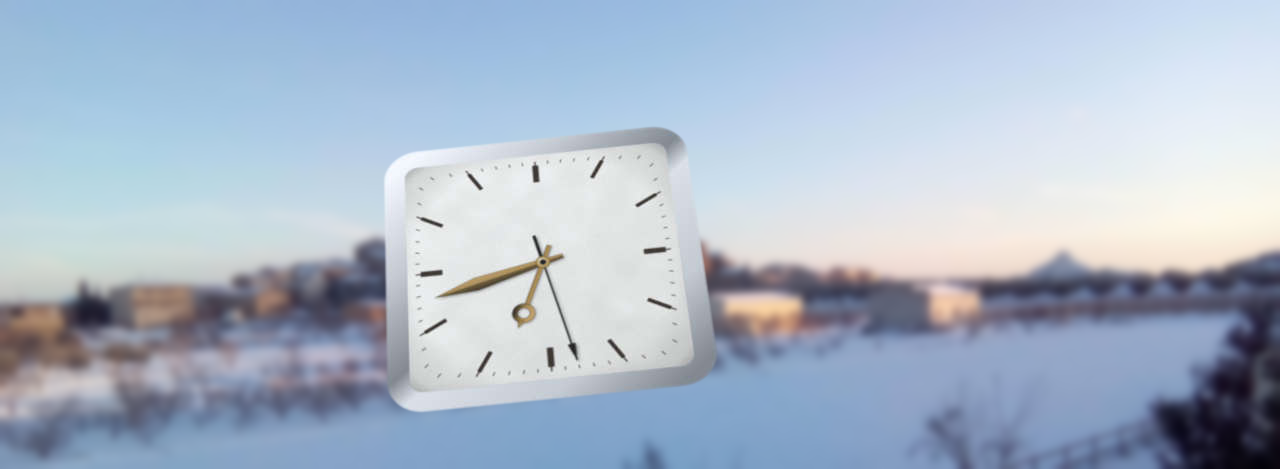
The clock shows 6:42:28
